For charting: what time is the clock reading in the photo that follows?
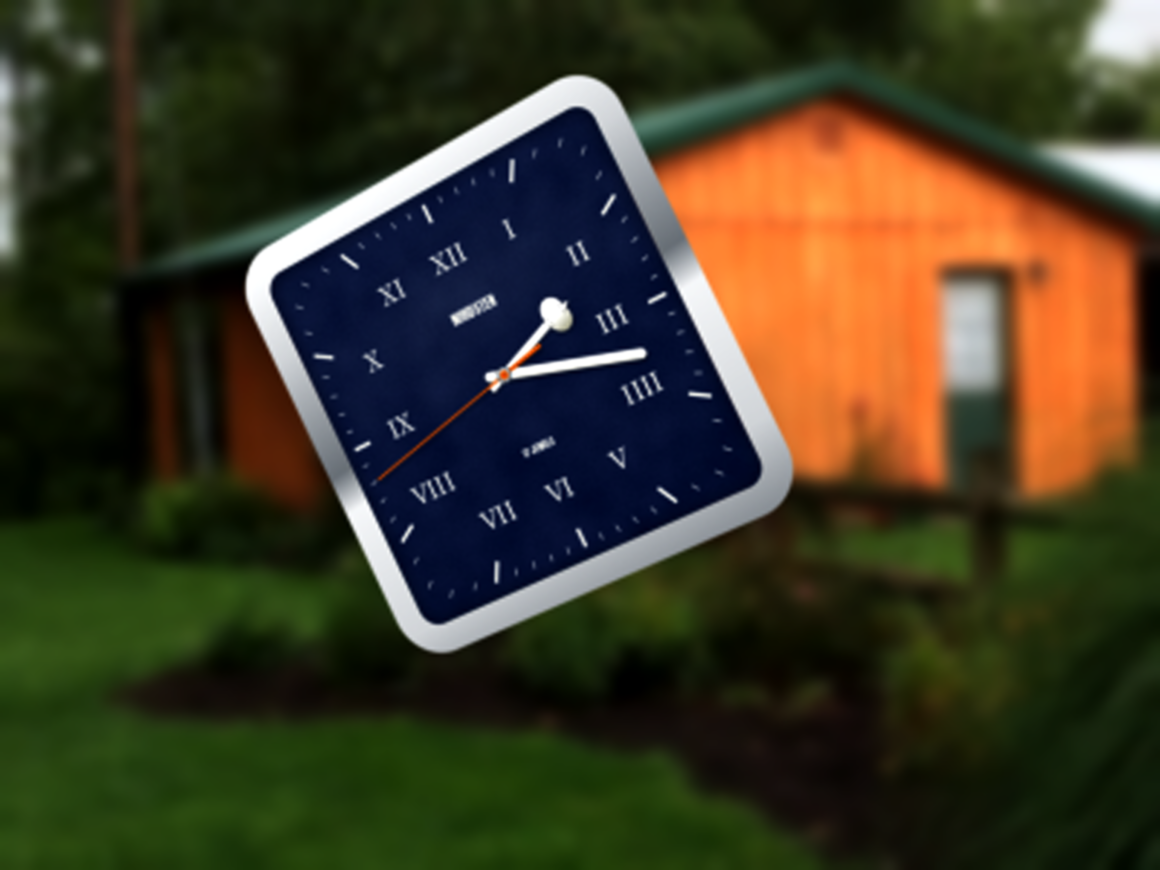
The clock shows 2:17:43
